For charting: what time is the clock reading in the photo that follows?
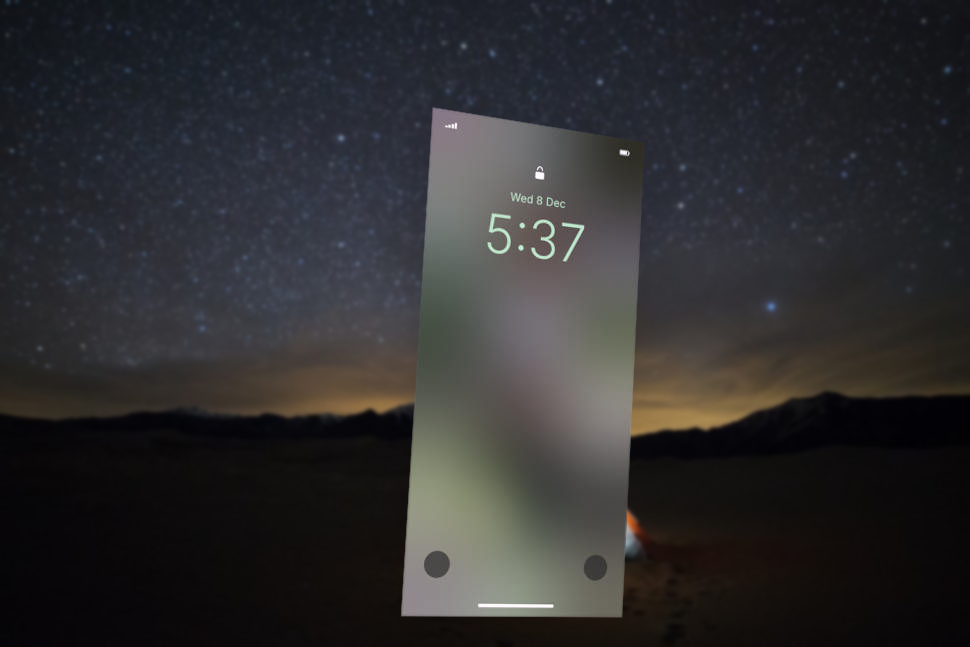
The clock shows 5:37
